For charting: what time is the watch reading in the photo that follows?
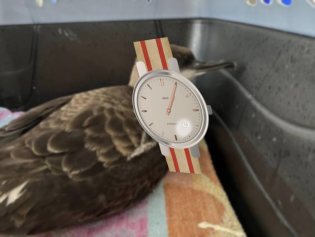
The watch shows 1:05
